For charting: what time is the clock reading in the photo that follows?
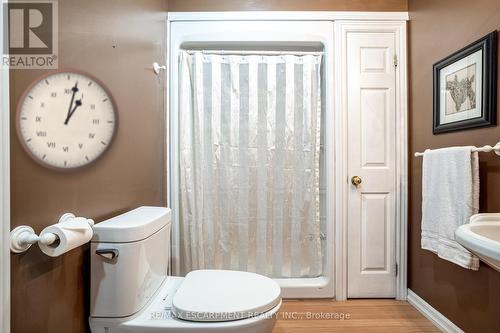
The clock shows 1:02
